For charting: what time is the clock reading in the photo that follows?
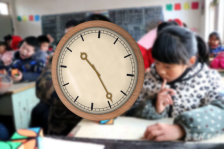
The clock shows 10:24
